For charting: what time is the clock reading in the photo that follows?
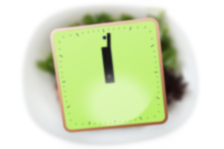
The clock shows 12:01
